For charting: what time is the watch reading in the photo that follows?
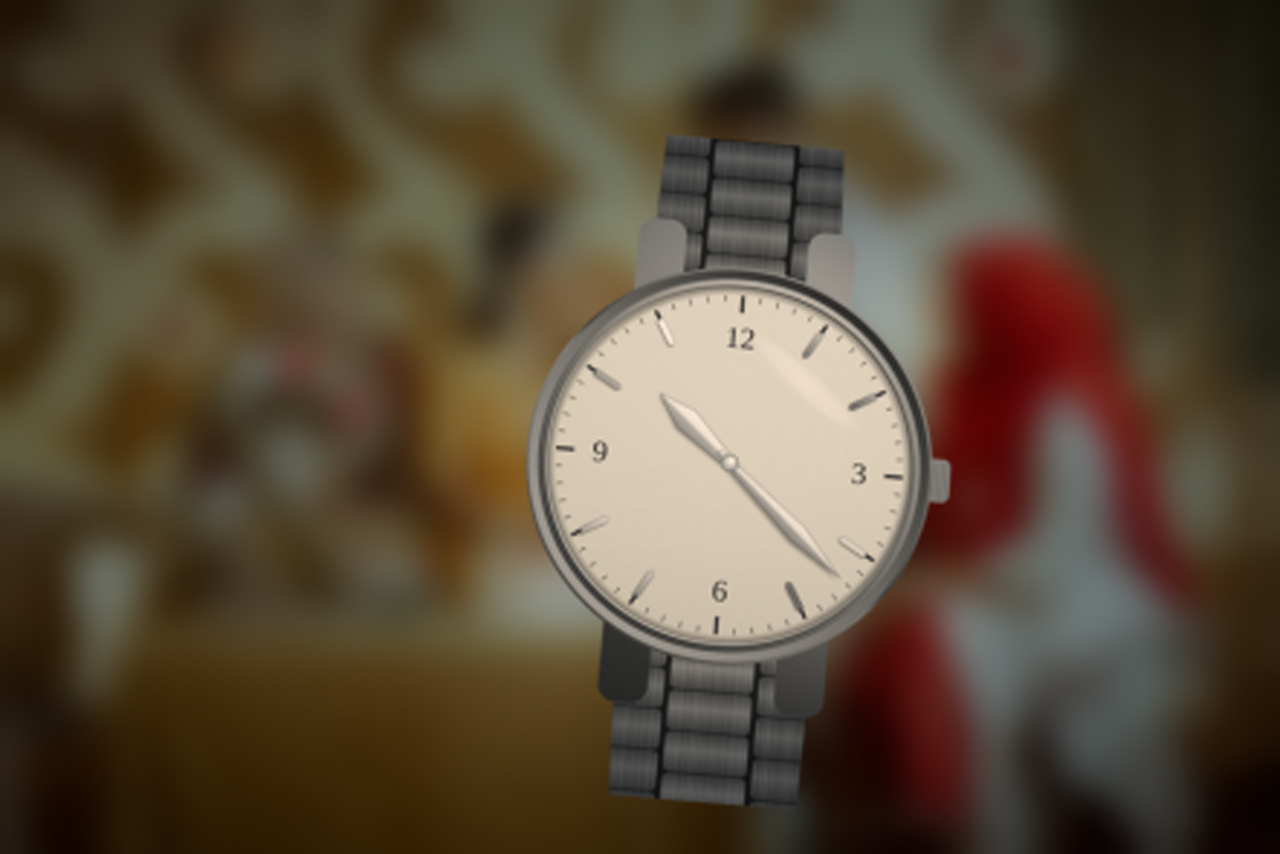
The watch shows 10:22
